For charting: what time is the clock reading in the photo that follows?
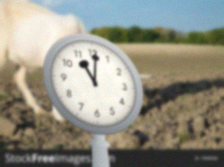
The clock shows 11:01
